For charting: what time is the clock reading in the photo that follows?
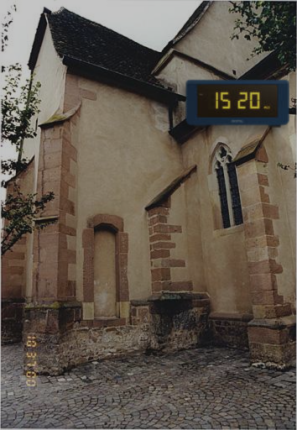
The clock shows 15:20
